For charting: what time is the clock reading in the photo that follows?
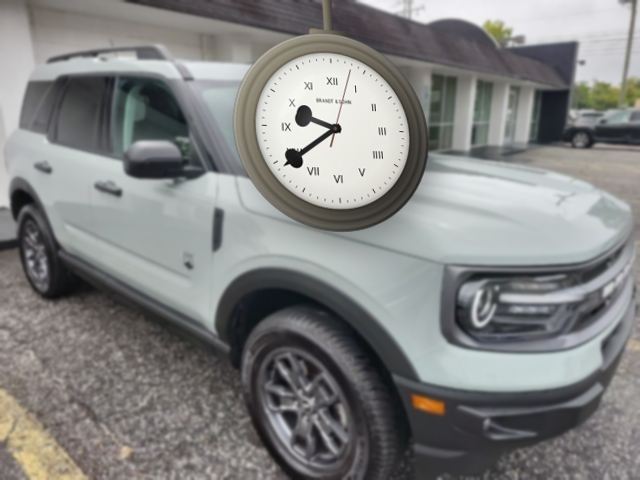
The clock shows 9:39:03
